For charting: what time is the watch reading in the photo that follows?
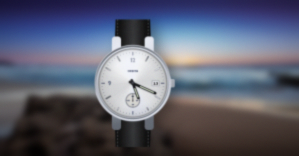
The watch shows 5:19
